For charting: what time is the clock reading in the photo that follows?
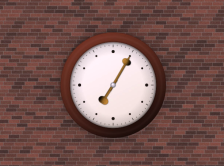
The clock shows 7:05
